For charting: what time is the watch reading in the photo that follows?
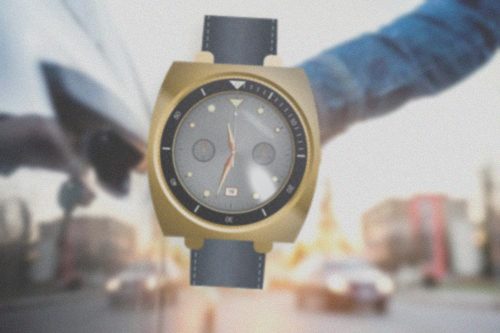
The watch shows 11:33
